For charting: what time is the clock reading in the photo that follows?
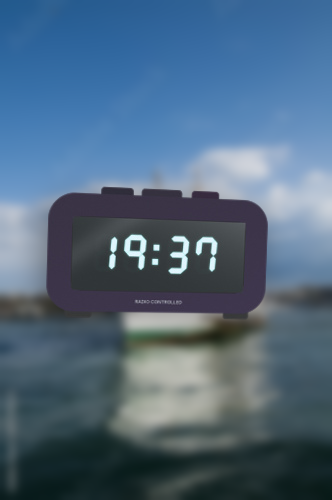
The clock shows 19:37
